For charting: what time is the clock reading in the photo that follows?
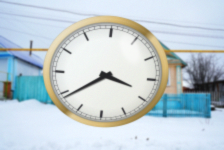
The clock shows 3:39
